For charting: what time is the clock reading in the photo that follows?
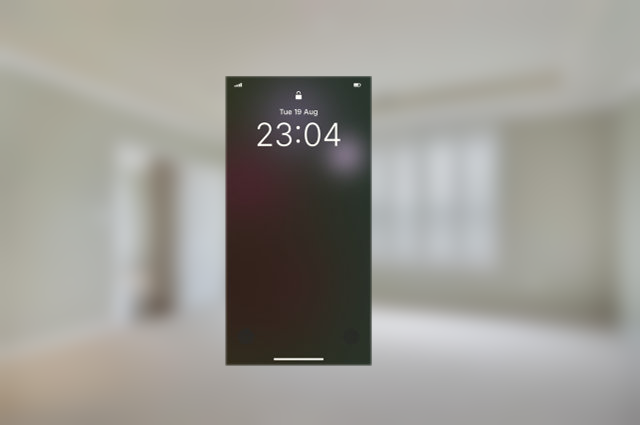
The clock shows 23:04
